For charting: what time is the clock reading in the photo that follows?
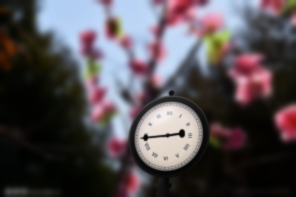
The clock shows 2:44
